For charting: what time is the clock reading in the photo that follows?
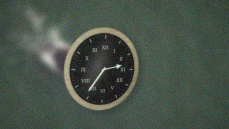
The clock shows 2:36
